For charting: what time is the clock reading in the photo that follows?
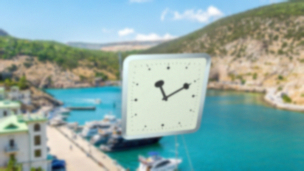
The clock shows 11:10
